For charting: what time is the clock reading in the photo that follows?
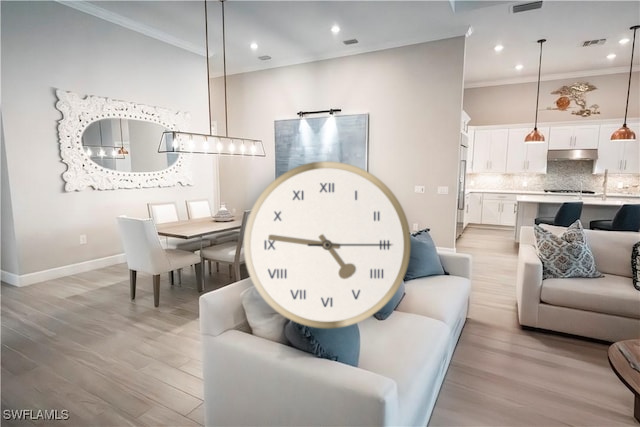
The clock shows 4:46:15
